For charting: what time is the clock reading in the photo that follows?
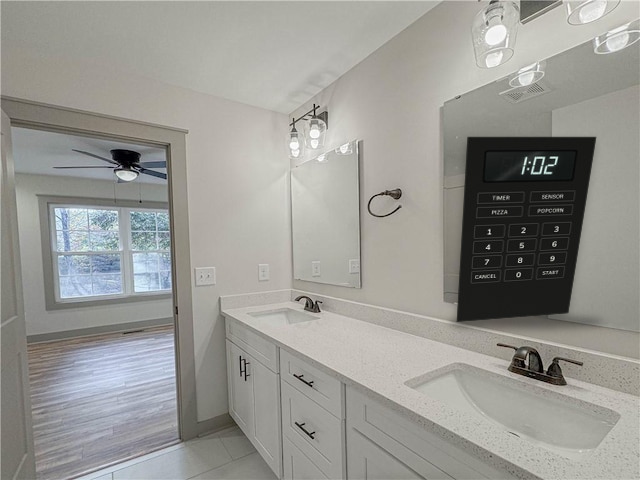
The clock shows 1:02
